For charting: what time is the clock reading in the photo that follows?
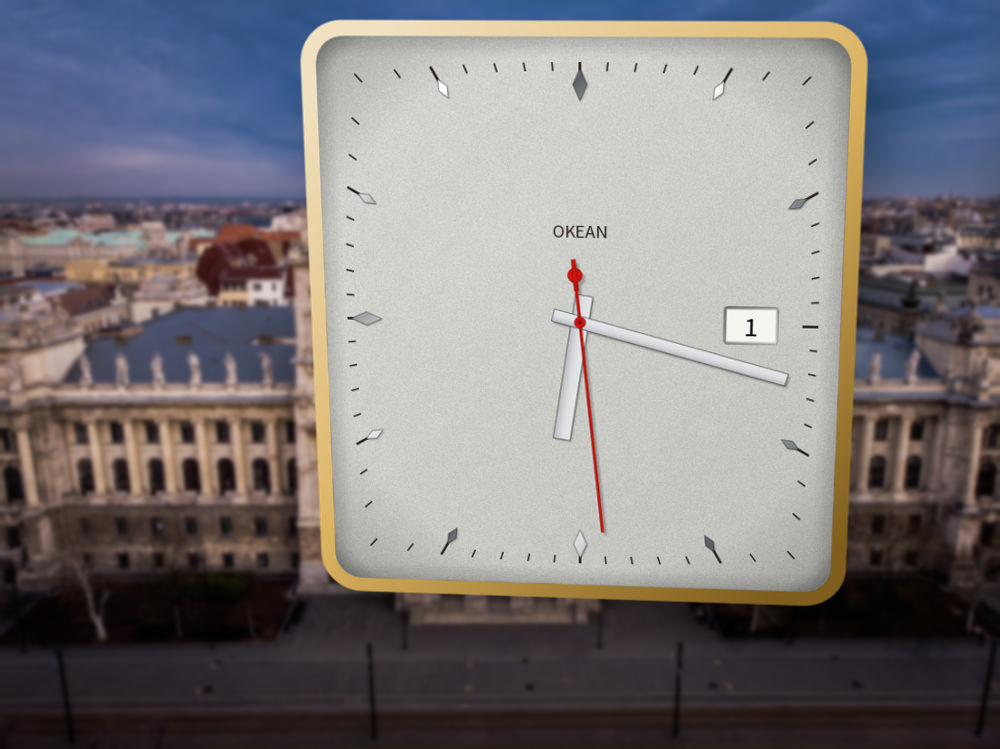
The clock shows 6:17:29
